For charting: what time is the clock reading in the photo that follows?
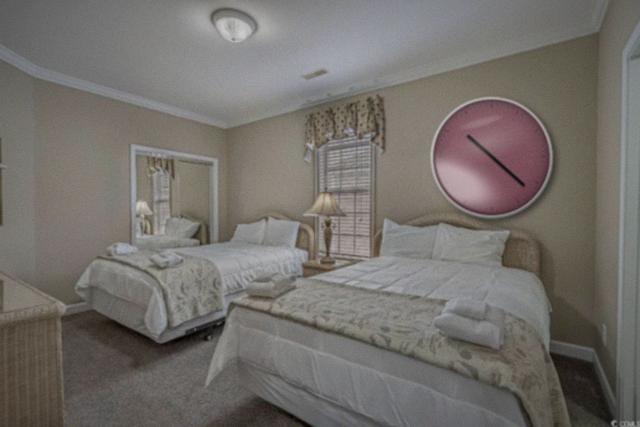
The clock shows 10:22
